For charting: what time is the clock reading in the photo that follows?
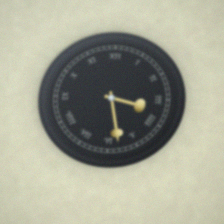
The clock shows 3:28
